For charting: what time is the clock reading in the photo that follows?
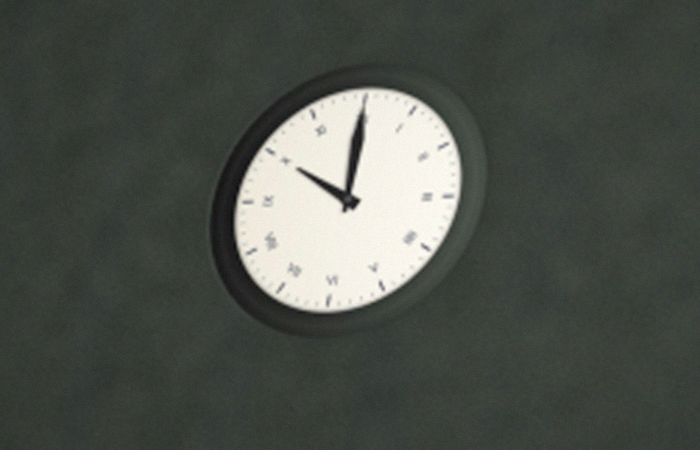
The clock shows 10:00
